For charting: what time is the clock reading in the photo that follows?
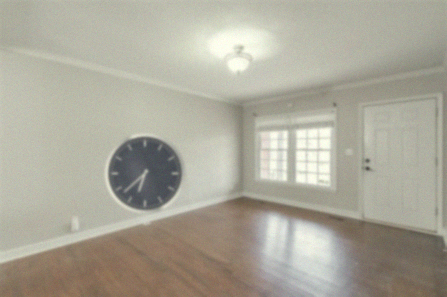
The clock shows 6:38
